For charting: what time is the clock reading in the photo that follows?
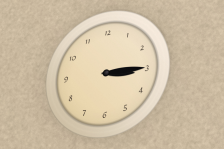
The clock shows 3:15
